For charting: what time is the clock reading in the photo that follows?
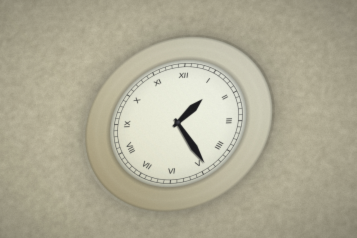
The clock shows 1:24
